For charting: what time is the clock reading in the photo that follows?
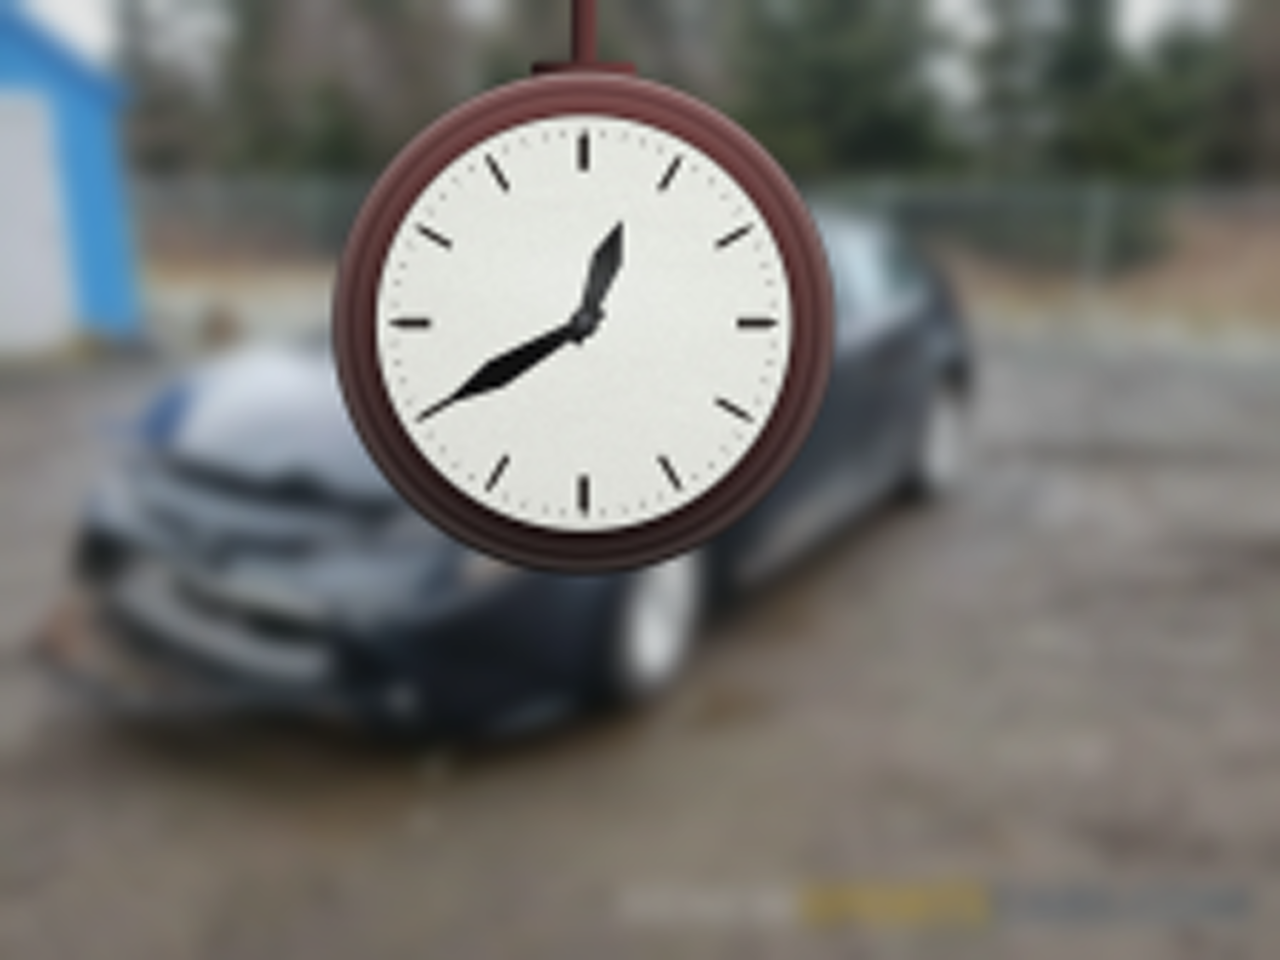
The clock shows 12:40
